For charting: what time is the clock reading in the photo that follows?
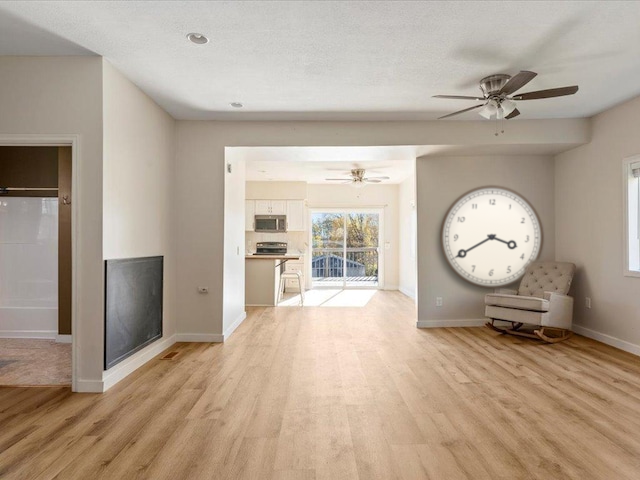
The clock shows 3:40
